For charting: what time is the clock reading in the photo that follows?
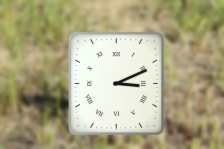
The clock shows 3:11
